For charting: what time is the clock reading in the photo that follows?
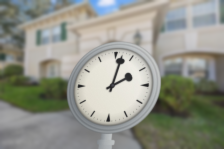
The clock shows 2:02
